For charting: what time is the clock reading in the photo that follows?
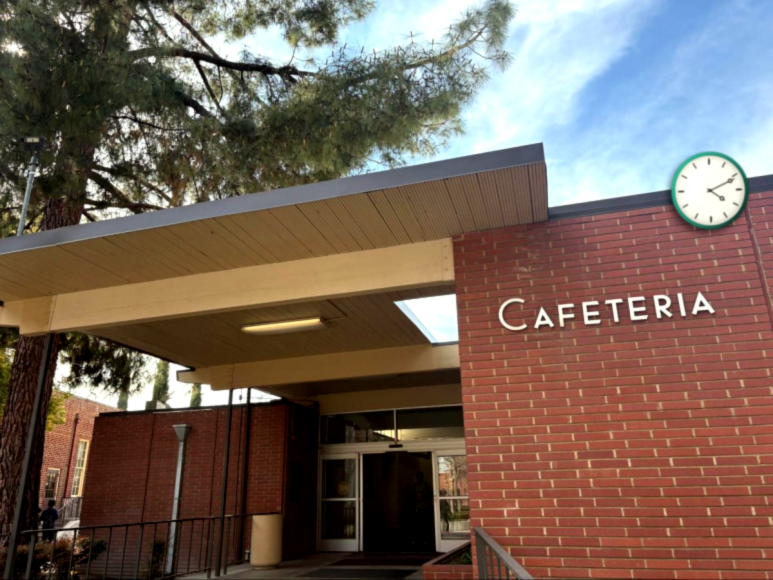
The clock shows 4:11
